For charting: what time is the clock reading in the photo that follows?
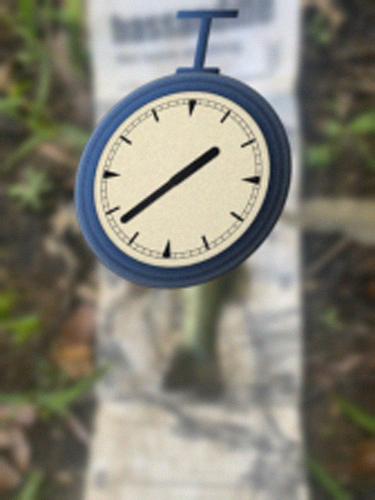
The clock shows 1:38
